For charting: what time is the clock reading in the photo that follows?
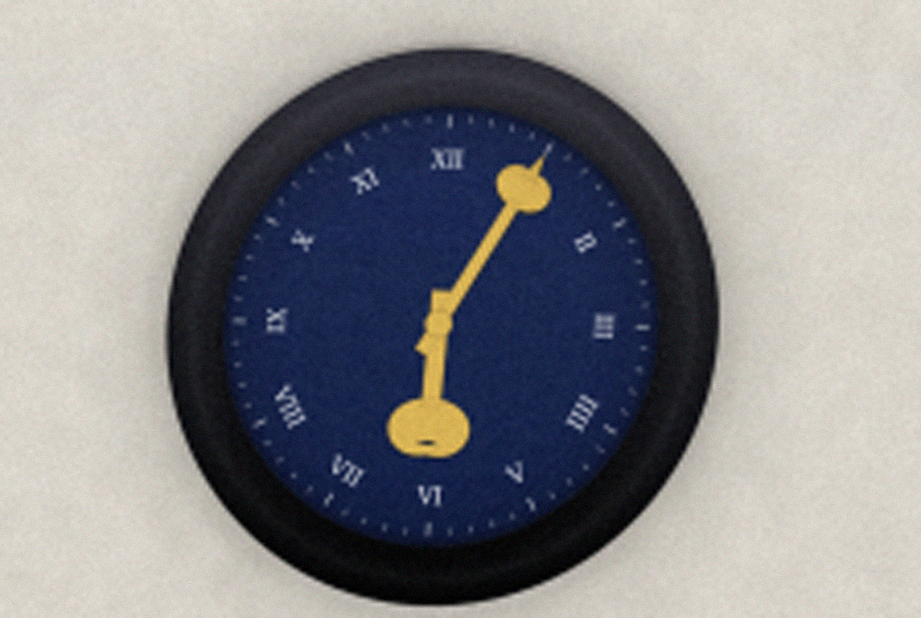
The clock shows 6:05
